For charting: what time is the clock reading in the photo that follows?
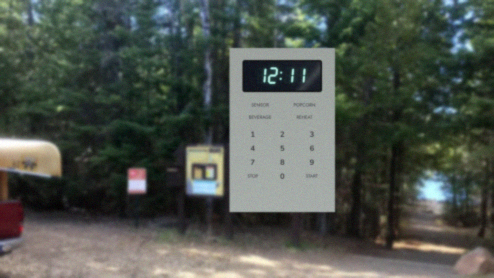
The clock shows 12:11
